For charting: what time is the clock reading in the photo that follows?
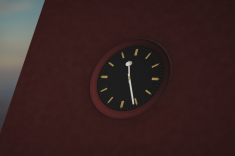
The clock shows 11:26
